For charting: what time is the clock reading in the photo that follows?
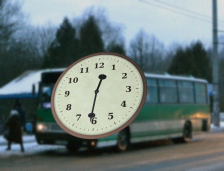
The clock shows 12:31
